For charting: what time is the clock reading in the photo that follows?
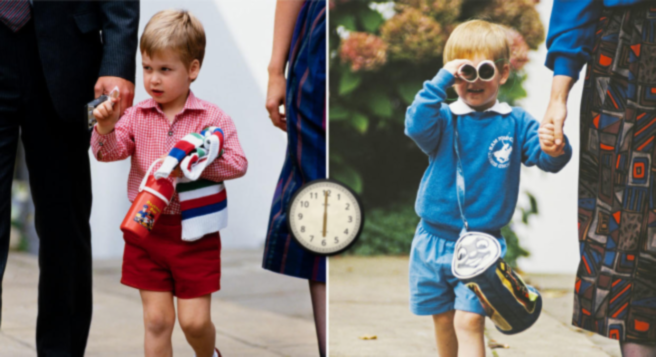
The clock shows 6:00
